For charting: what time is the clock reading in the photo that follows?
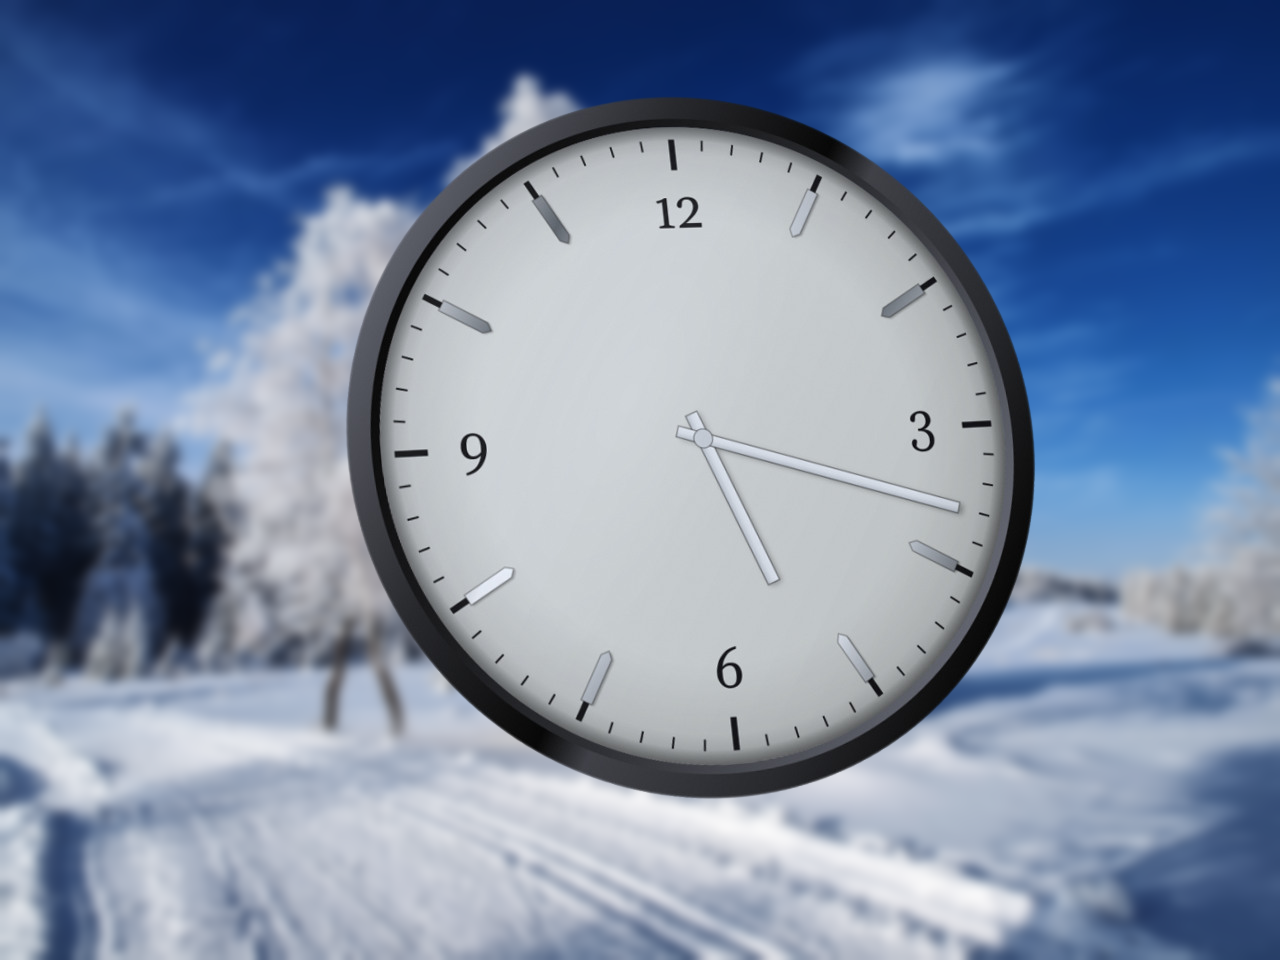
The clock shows 5:18
